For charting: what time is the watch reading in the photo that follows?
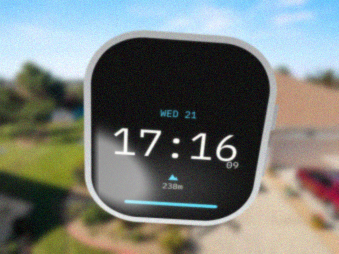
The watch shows 17:16:09
